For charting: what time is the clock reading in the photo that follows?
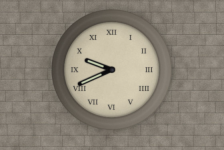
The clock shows 9:41
